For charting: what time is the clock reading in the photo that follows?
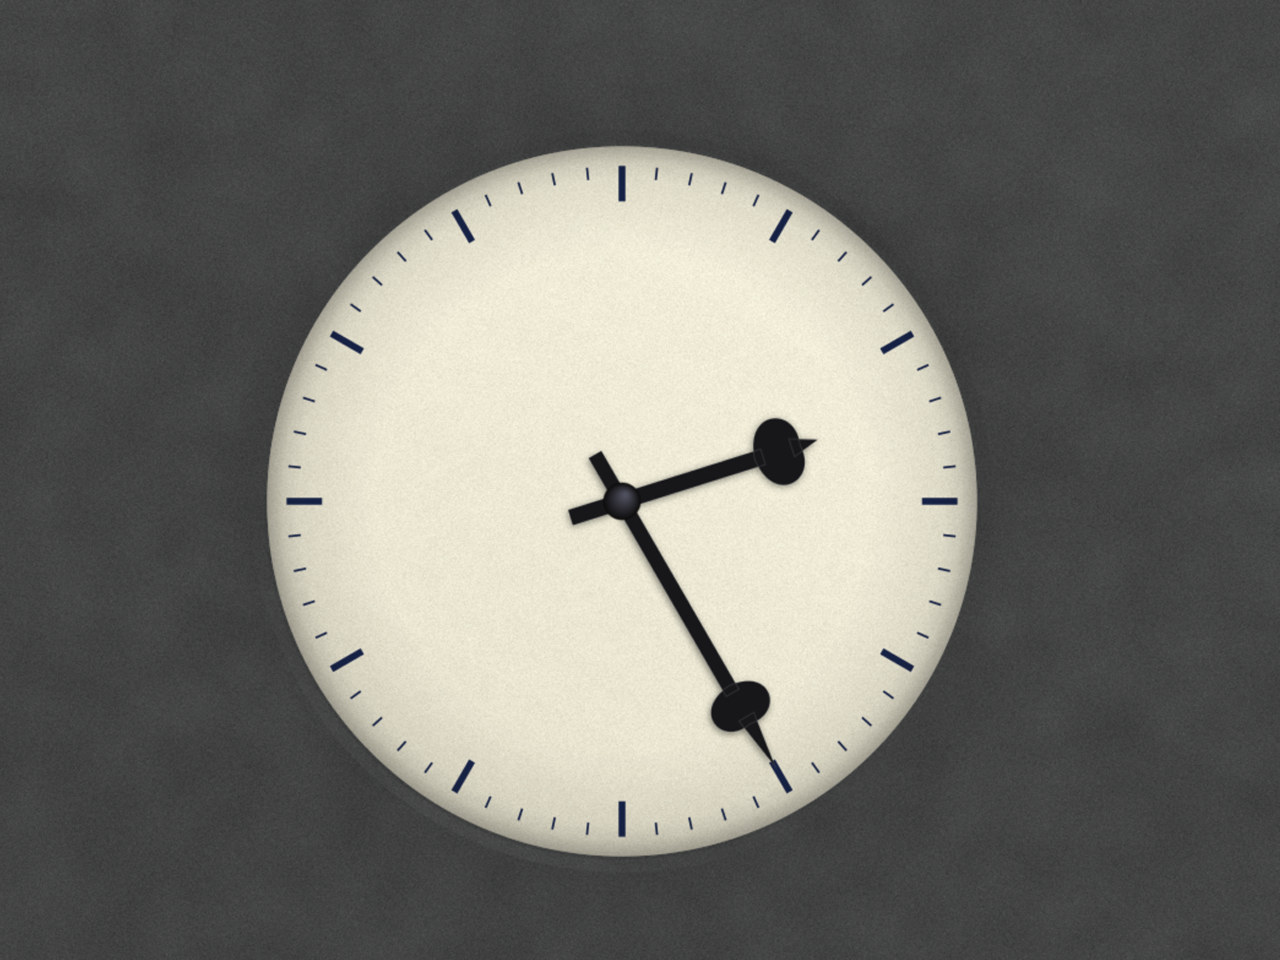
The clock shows 2:25
